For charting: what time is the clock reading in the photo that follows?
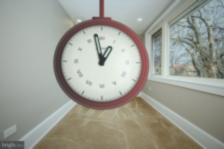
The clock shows 12:58
